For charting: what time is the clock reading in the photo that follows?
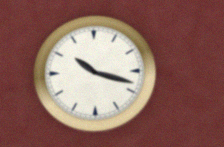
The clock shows 10:18
